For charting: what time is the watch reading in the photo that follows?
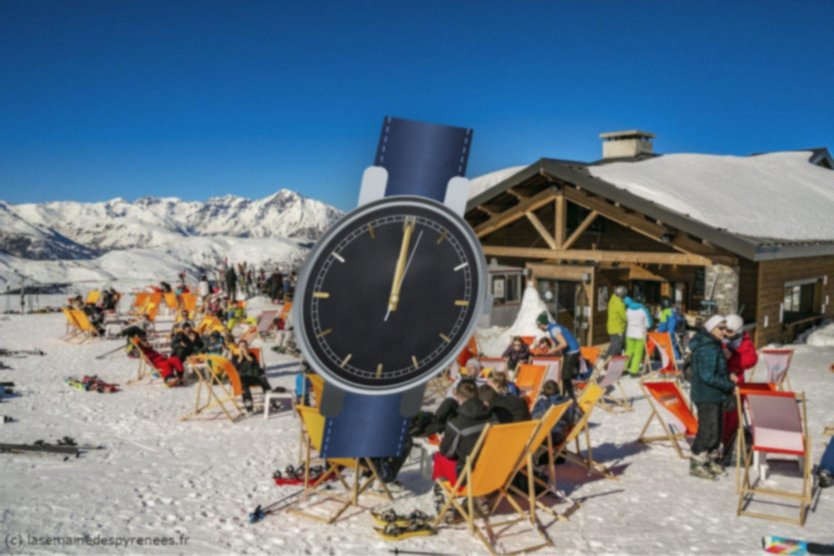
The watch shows 12:00:02
